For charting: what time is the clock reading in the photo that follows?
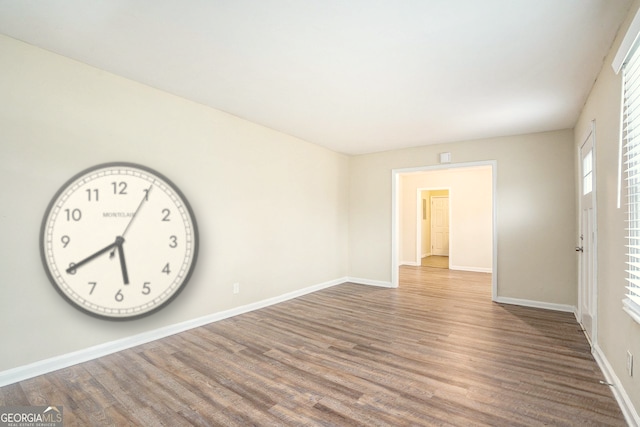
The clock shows 5:40:05
